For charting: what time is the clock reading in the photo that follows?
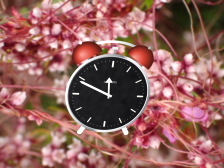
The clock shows 11:49
